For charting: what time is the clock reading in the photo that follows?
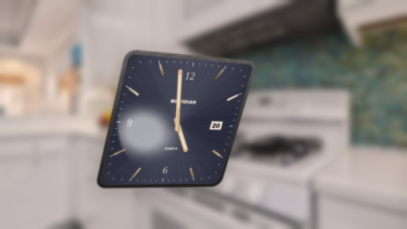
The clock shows 4:58
